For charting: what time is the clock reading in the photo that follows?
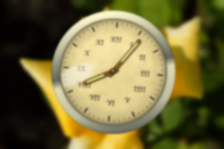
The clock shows 8:06
